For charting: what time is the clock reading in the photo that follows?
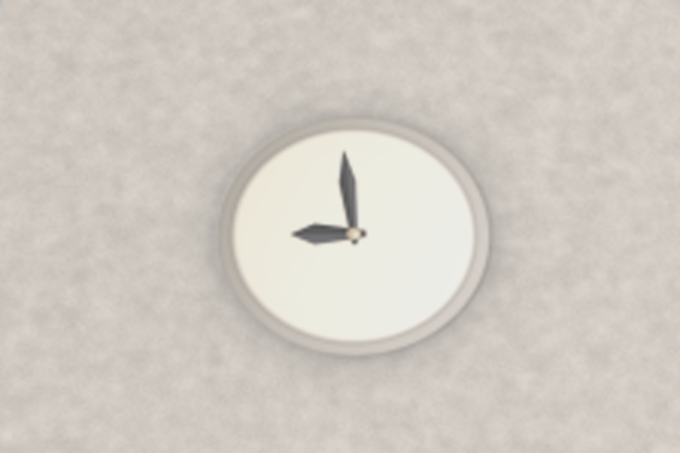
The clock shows 8:59
